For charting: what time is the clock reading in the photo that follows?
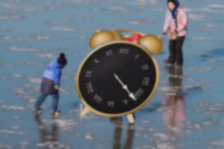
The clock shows 4:22
